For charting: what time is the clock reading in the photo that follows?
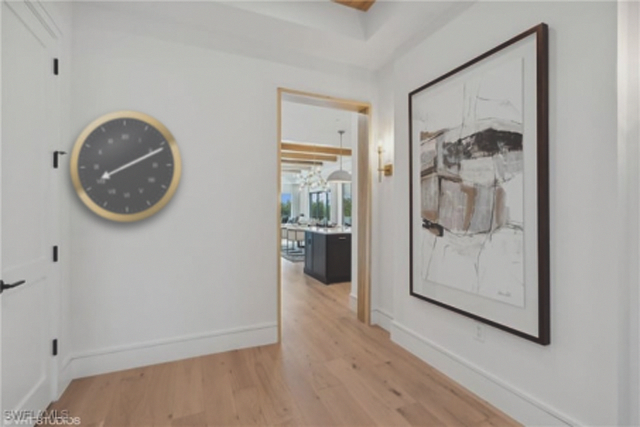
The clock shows 8:11
